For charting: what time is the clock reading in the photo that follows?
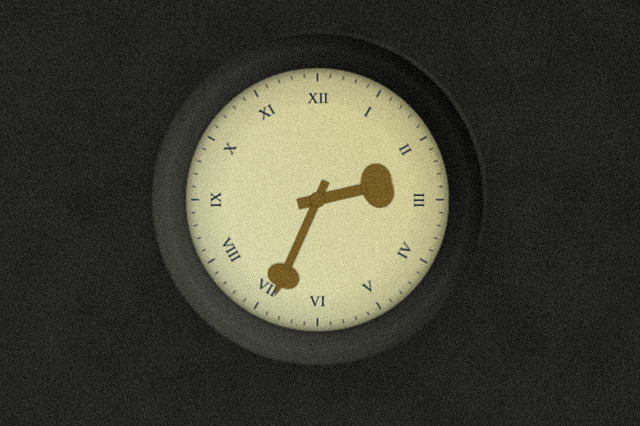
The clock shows 2:34
